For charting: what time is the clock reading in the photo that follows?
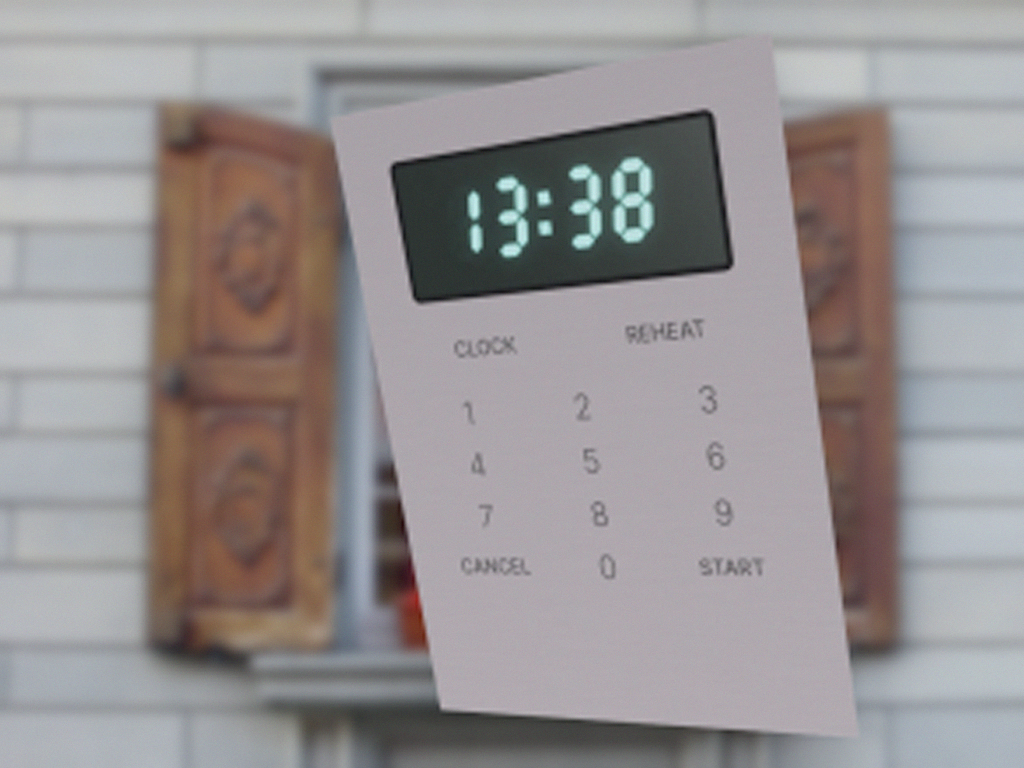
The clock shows 13:38
